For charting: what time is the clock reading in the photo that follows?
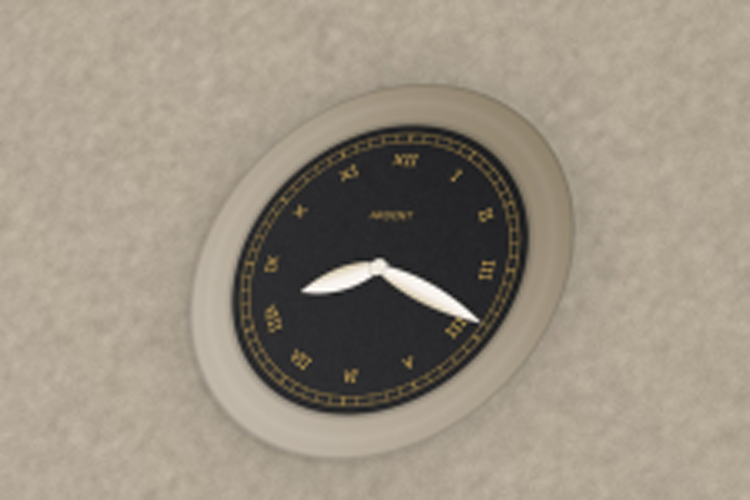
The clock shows 8:19
